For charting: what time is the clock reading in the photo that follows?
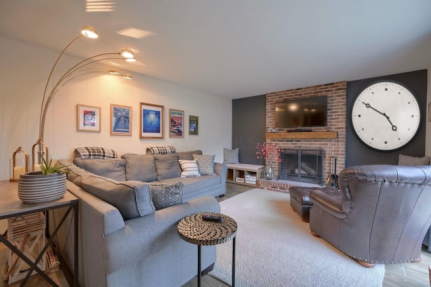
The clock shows 4:50
